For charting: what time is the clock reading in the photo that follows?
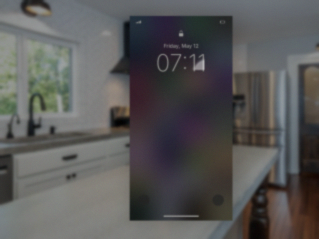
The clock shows 7:11
